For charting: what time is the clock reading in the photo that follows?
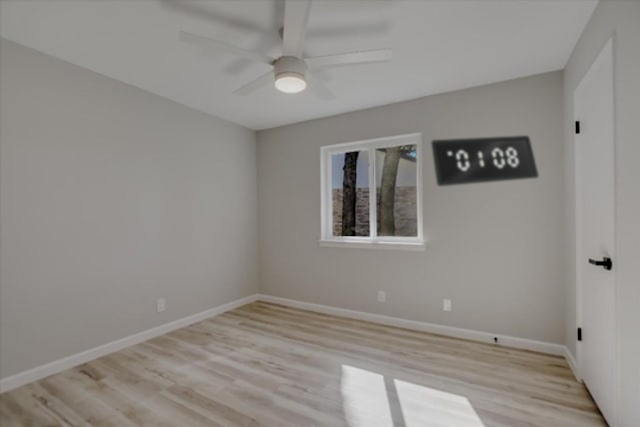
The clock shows 1:08
